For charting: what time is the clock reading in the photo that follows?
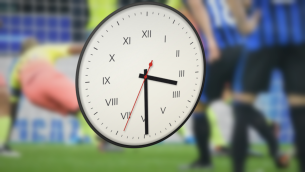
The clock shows 3:29:34
